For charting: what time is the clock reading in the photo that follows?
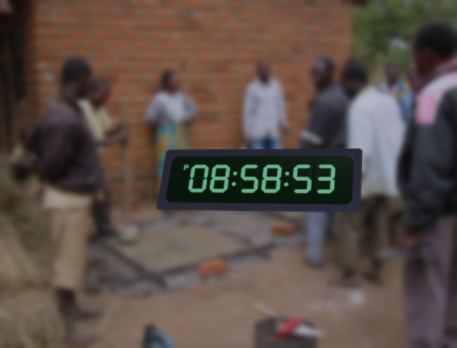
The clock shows 8:58:53
